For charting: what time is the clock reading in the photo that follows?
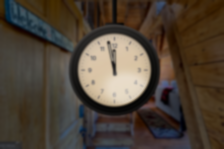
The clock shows 11:58
